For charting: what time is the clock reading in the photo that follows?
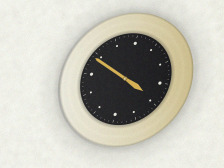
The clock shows 3:49
